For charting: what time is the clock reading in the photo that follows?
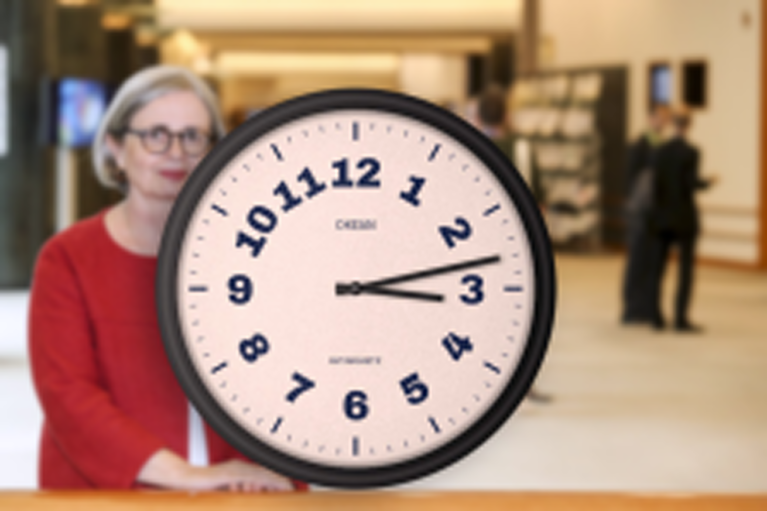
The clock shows 3:13
